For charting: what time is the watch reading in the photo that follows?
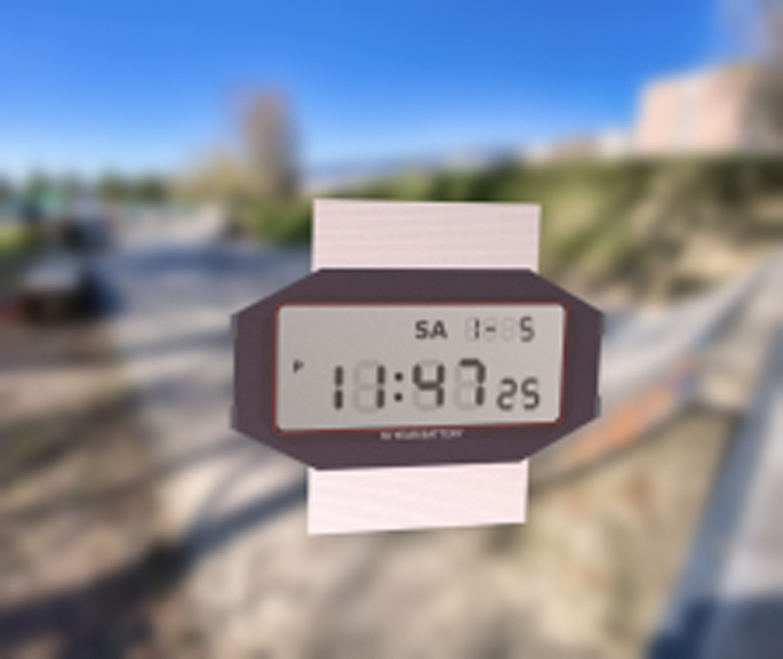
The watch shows 11:47:25
